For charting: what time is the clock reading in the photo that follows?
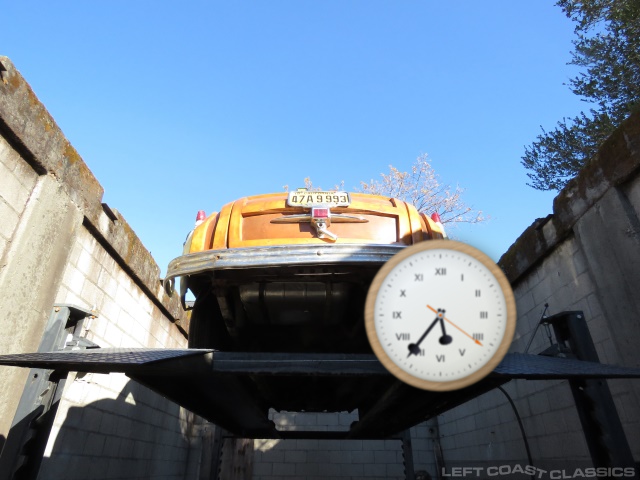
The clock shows 5:36:21
